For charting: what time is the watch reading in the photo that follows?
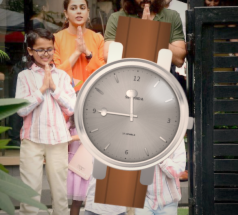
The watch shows 11:45
